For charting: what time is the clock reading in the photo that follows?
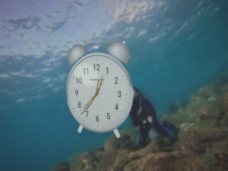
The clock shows 12:37
